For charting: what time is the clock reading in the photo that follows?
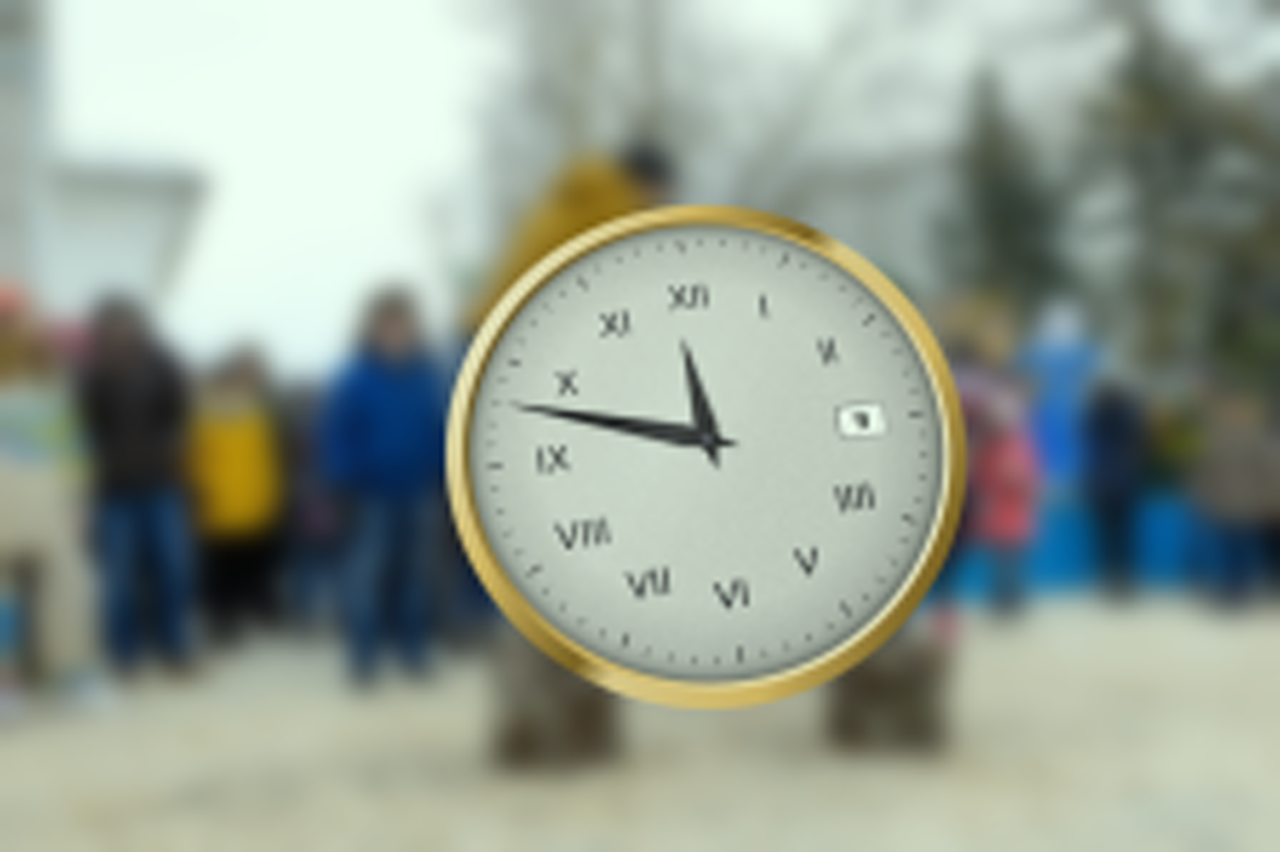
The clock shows 11:48
